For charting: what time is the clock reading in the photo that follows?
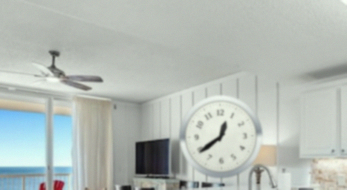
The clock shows 12:39
